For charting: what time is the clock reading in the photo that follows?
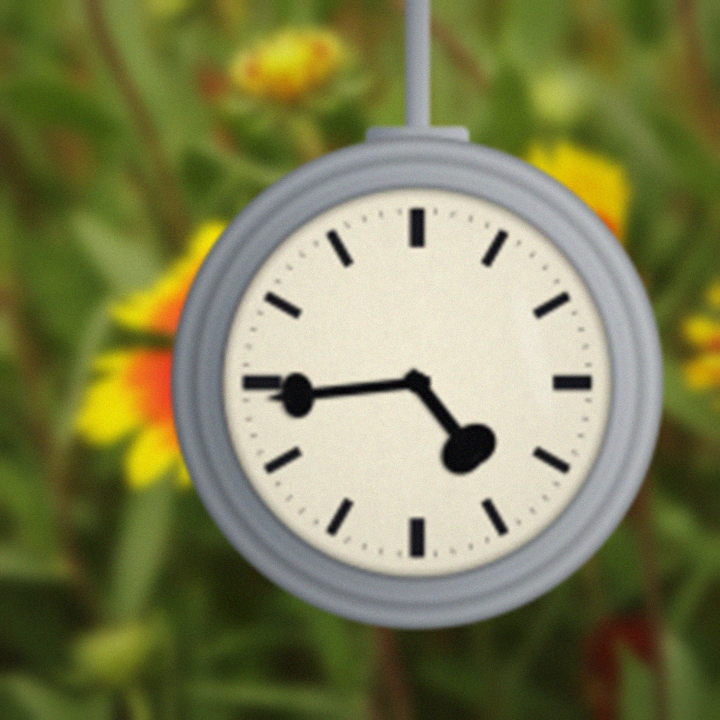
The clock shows 4:44
